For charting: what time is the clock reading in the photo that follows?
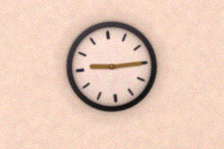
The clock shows 9:15
